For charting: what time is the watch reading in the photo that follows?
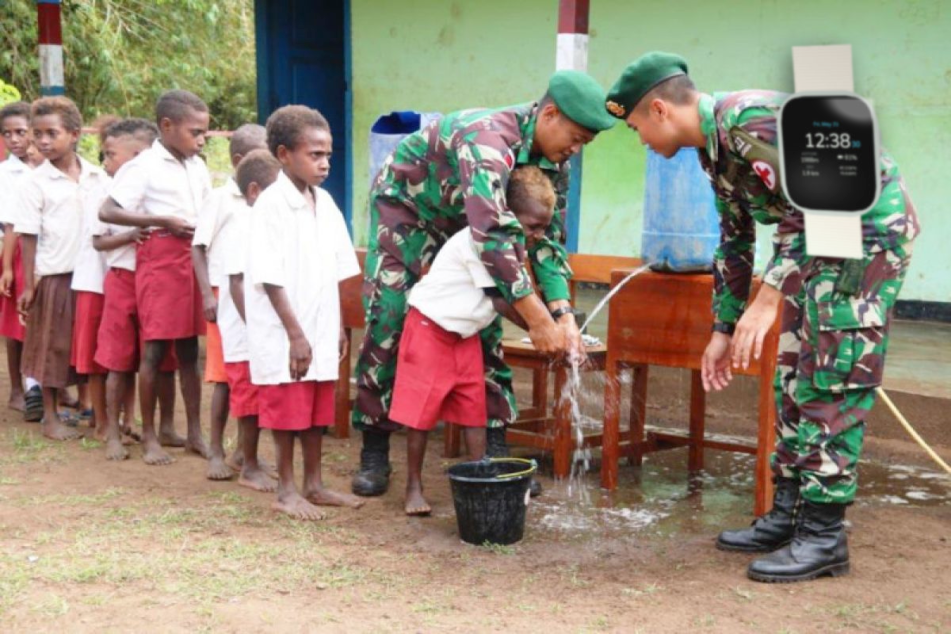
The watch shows 12:38
